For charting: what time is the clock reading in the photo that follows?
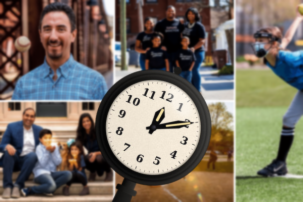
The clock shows 12:10
